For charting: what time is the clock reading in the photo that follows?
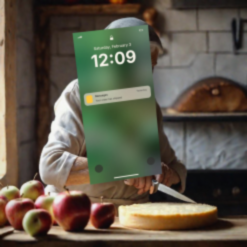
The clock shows 12:09
